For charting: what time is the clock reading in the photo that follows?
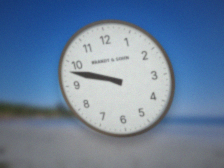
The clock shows 9:48
